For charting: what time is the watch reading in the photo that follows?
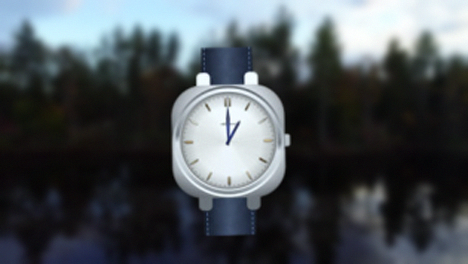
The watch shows 1:00
